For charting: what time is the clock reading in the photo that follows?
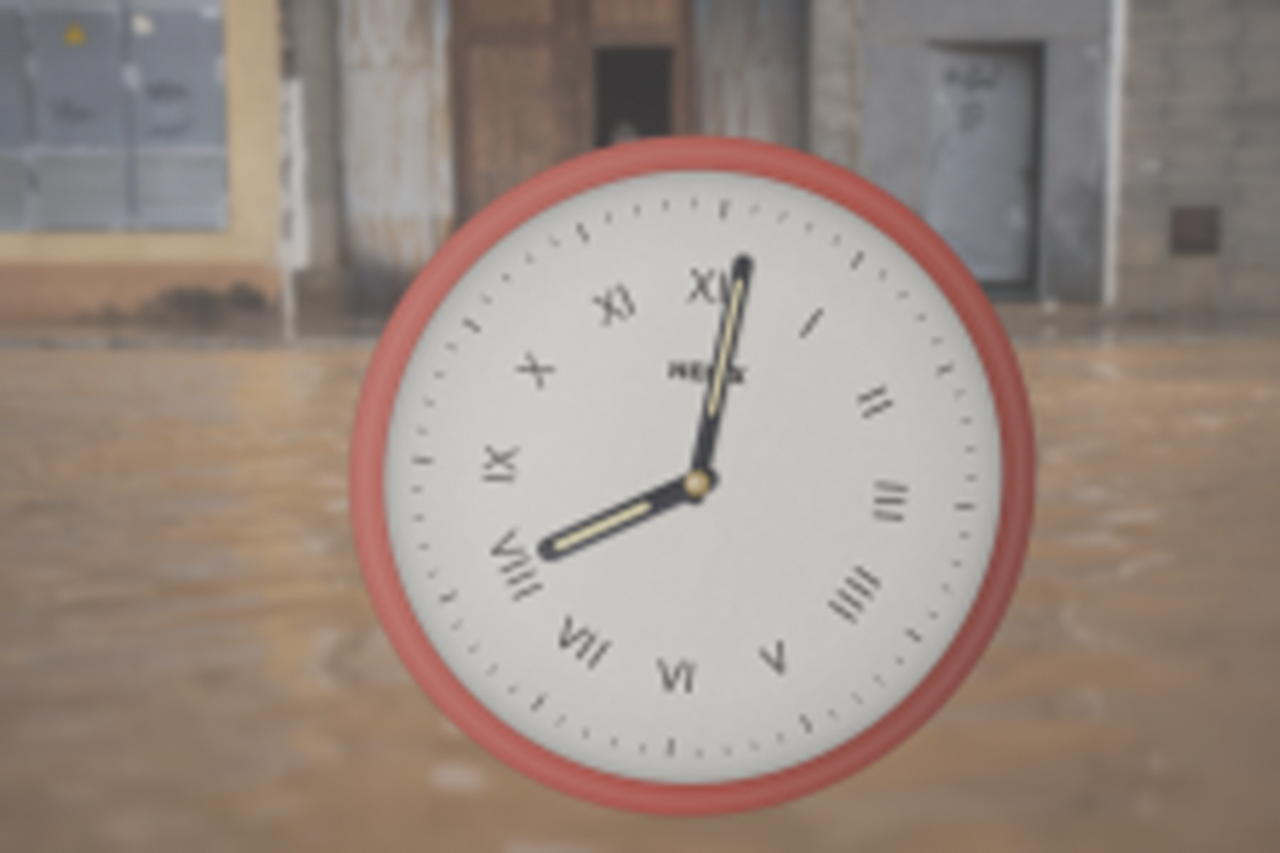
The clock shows 8:01
